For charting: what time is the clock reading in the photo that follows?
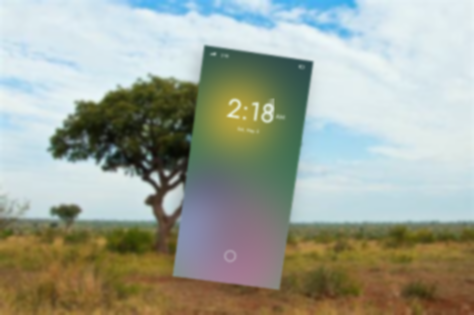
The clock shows 2:18
